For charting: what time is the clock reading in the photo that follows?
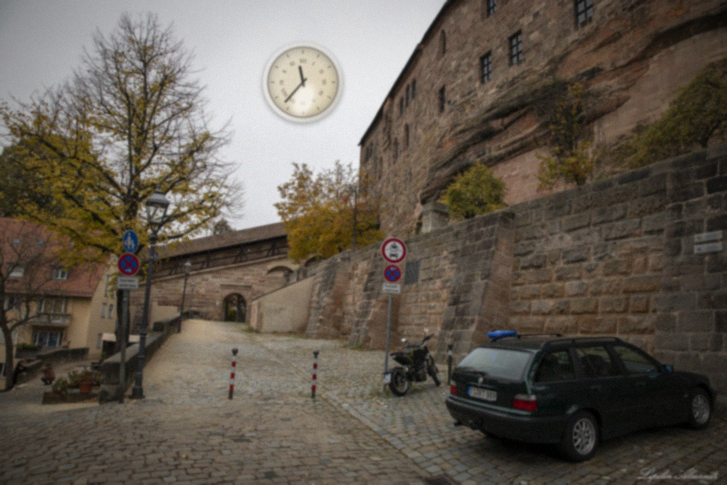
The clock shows 11:37
